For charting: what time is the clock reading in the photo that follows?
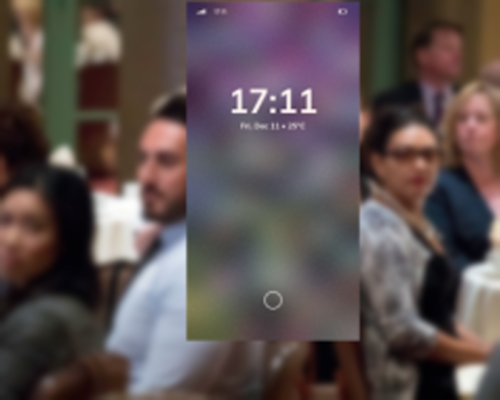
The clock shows 17:11
